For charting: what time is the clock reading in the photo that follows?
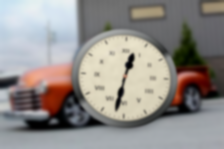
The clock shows 12:32
